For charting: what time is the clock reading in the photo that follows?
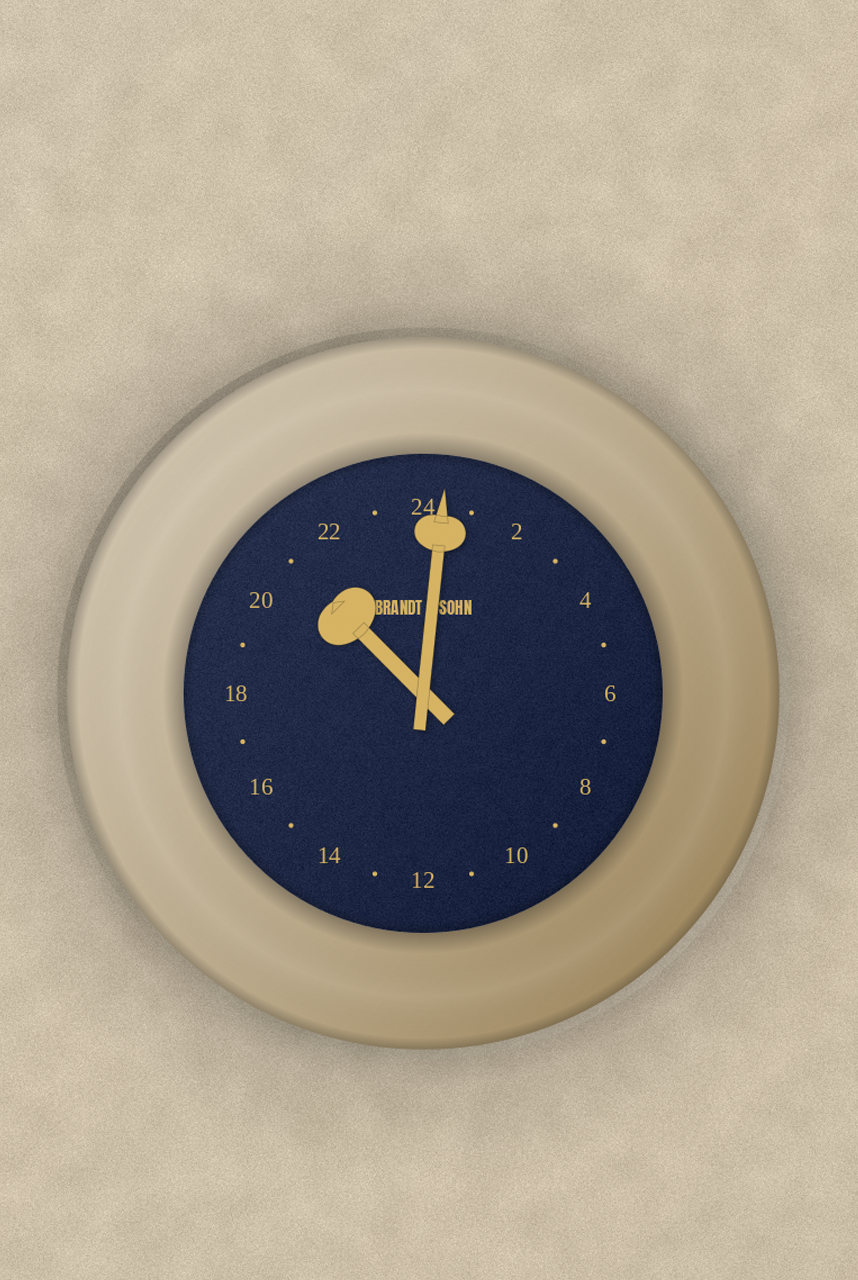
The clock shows 21:01
